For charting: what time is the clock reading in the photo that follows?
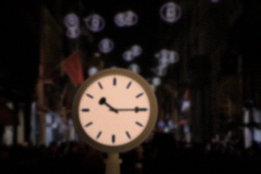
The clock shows 10:15
